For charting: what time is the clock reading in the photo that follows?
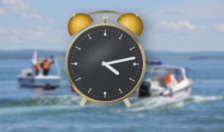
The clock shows 4:13
